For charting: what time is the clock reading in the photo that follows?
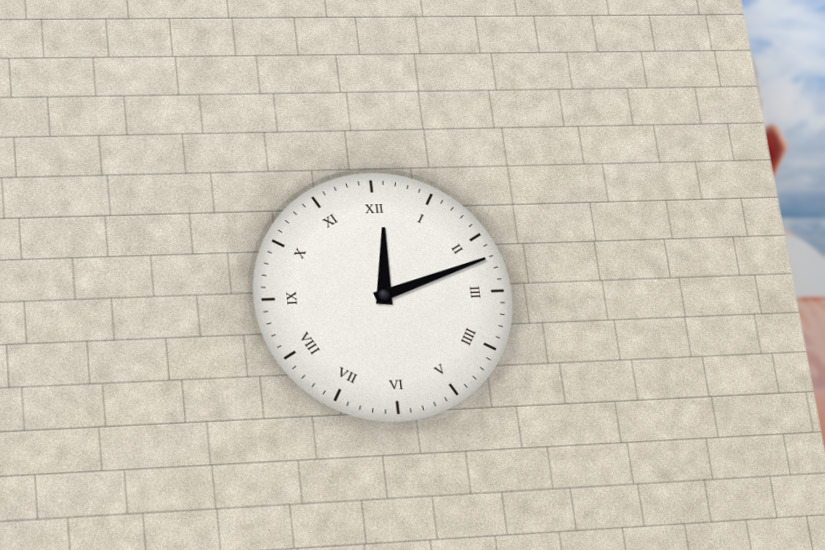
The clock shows 12:12
